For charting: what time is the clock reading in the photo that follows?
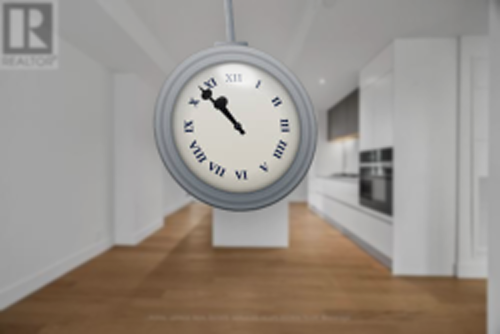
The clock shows 10:53
